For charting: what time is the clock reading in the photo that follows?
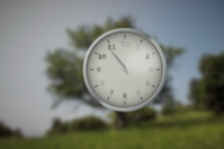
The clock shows 10:54
